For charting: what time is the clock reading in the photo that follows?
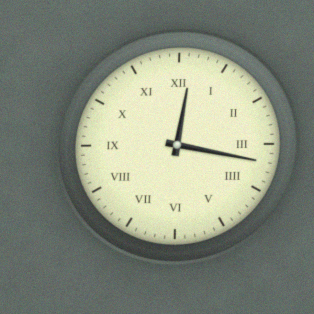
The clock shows 12:17
